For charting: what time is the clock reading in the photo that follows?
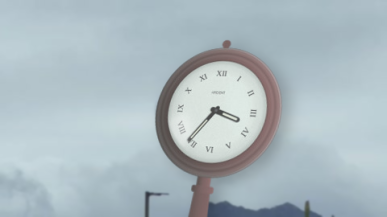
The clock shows 3:36
